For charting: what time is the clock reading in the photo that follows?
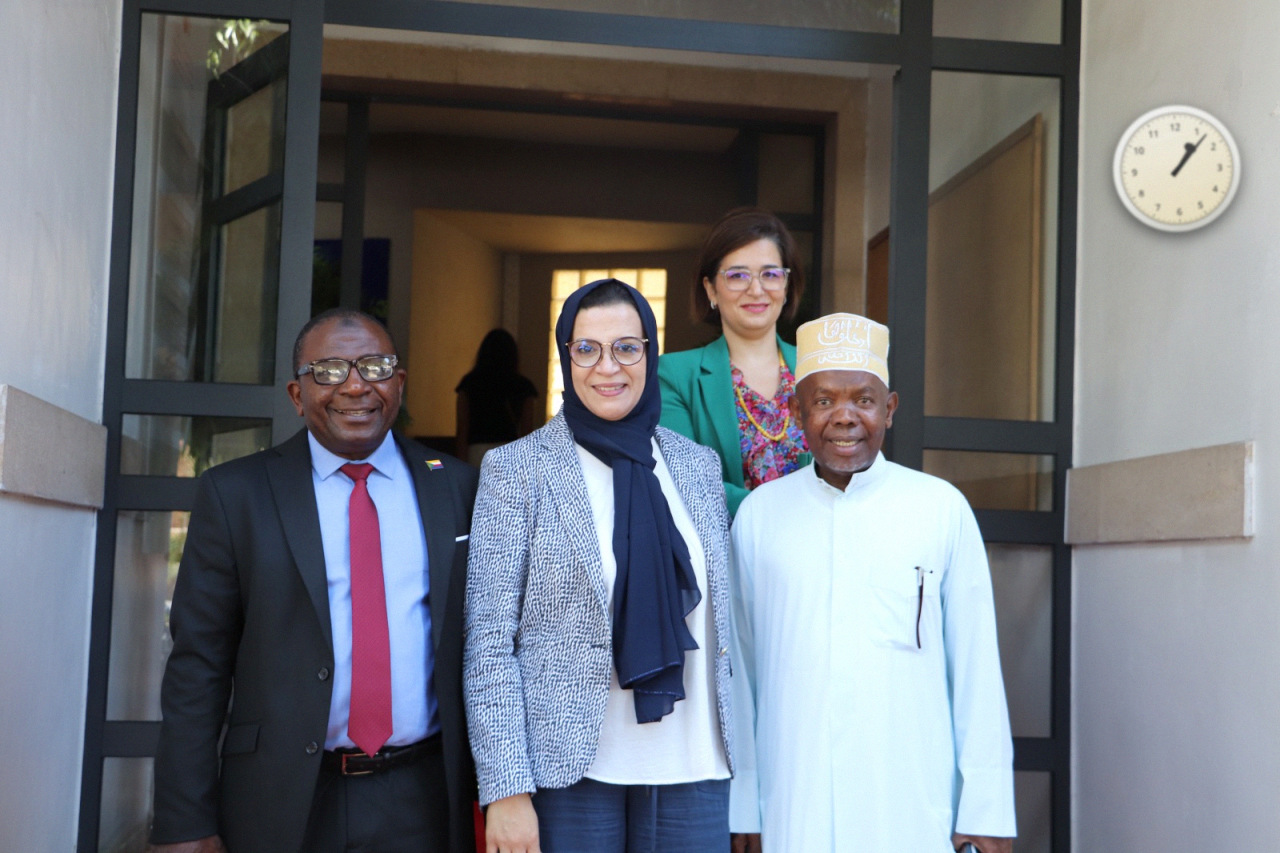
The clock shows 1:07
